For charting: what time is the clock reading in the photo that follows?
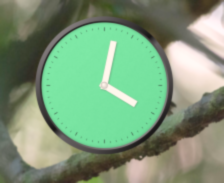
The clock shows 4:02
